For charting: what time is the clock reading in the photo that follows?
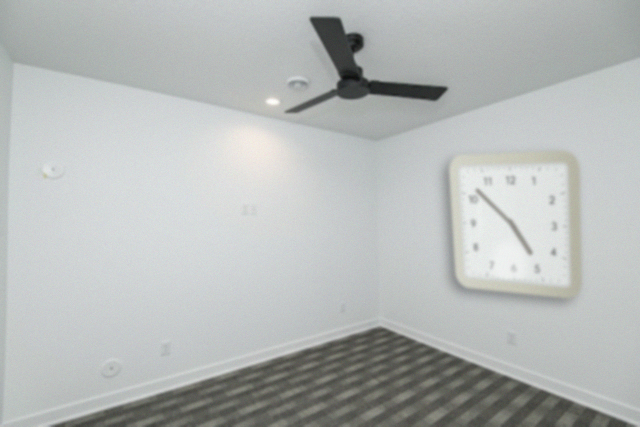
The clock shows 4:52
